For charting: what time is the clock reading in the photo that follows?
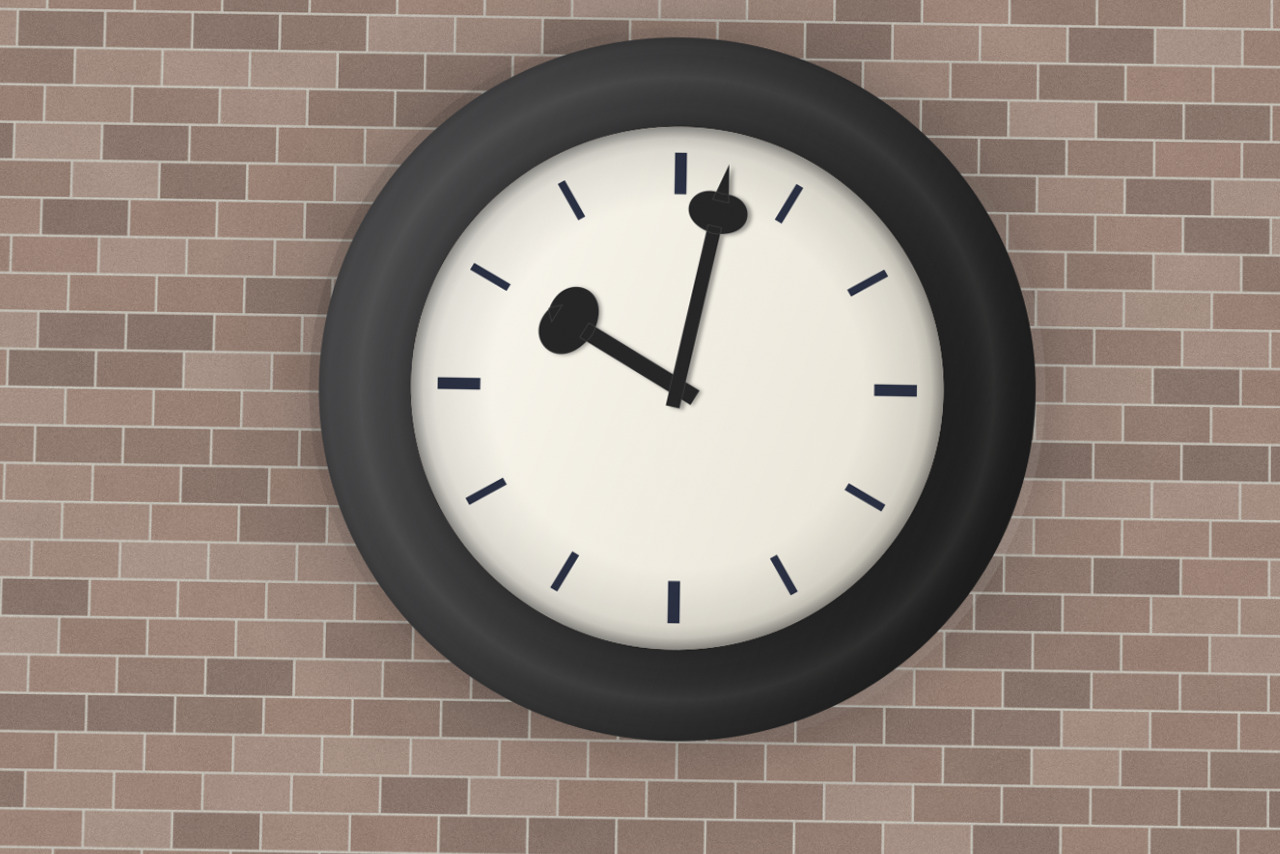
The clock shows 10:02
